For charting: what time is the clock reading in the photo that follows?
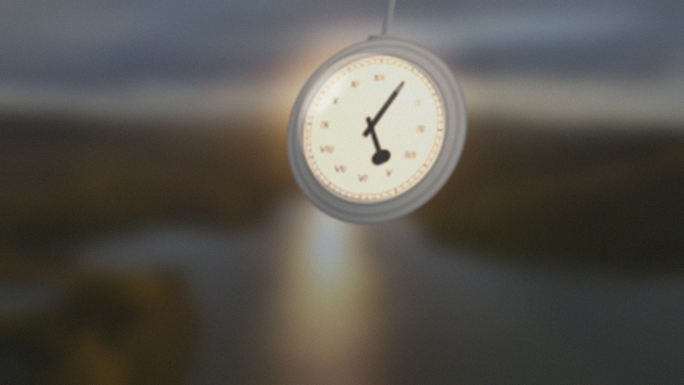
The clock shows 5:05
